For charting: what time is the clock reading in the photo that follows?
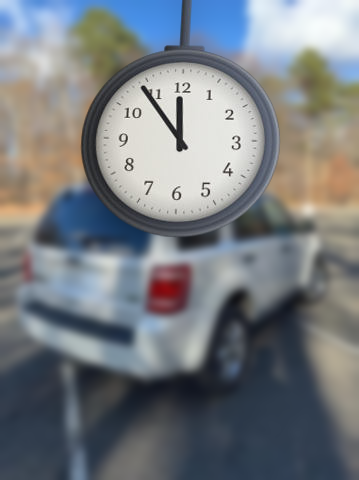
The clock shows 11:54
